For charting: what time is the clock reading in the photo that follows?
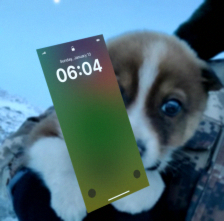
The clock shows 6:04
